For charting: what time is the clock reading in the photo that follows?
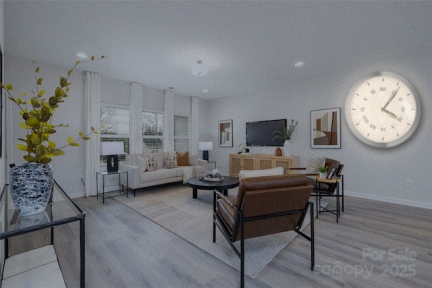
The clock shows 4:06
